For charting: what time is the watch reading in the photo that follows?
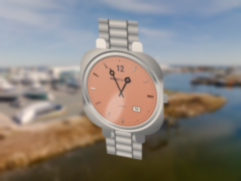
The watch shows 12:56
